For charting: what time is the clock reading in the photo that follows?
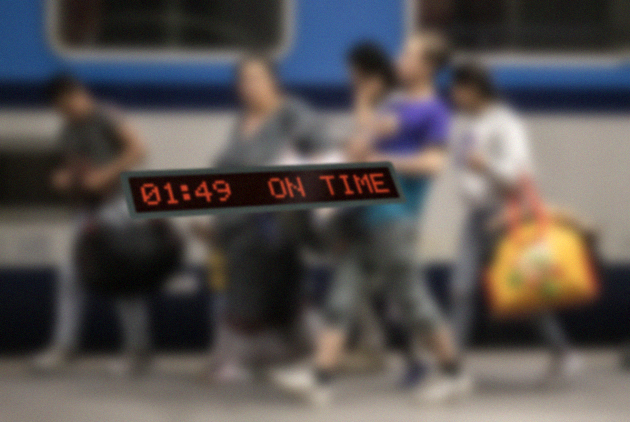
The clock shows 1:49
